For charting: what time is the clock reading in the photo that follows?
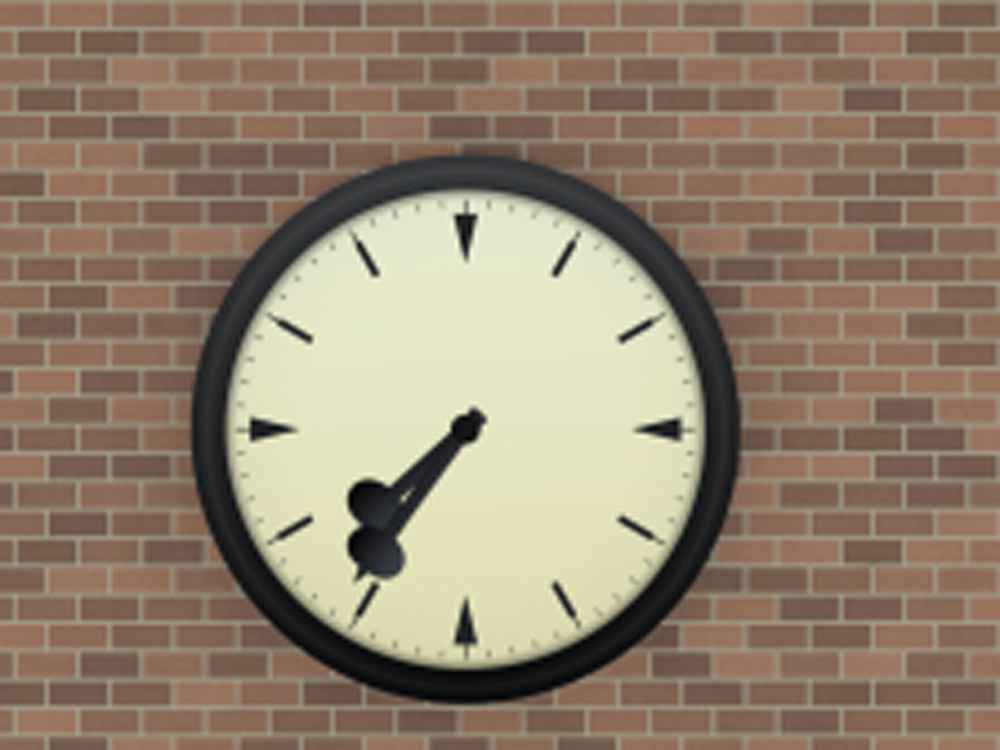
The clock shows 7:36
